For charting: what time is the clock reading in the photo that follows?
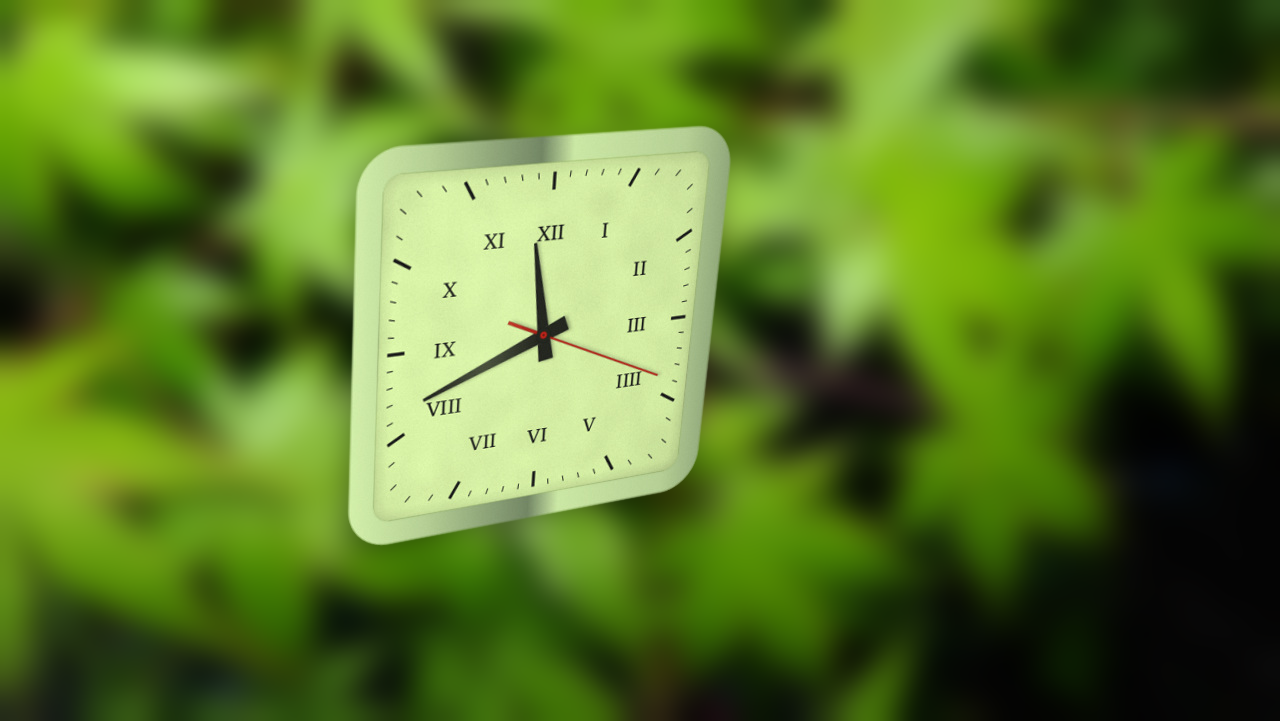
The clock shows 11:41:19
